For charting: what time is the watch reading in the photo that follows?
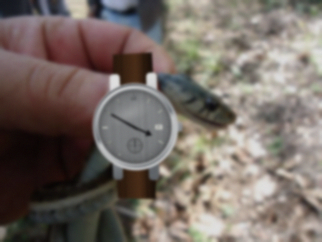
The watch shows 3:50
